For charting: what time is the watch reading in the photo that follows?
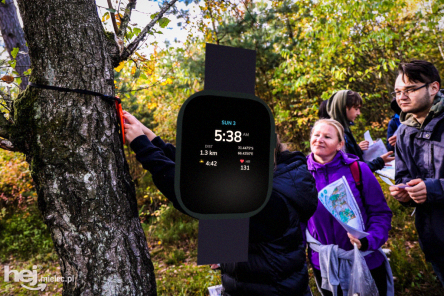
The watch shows 5:38
